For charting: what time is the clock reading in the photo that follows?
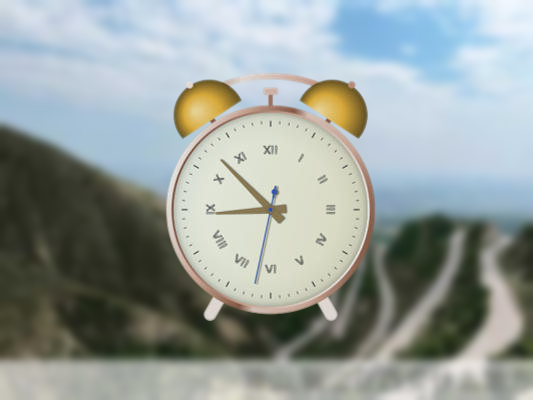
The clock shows 8:52:32
